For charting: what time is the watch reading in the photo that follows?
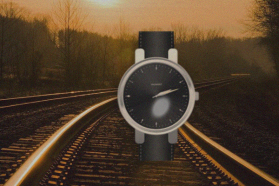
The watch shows 2:12
